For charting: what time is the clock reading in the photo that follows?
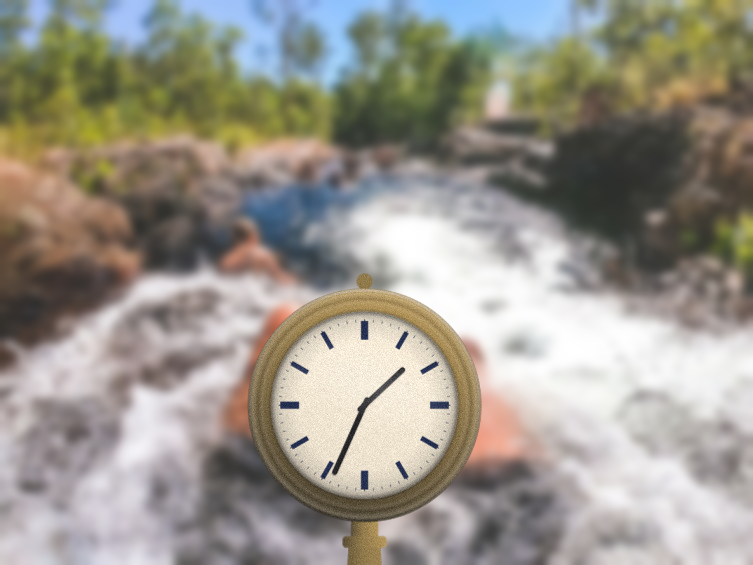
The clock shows 1:34
